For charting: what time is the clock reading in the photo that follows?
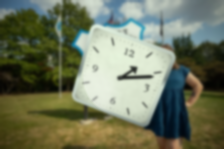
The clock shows 1:11
